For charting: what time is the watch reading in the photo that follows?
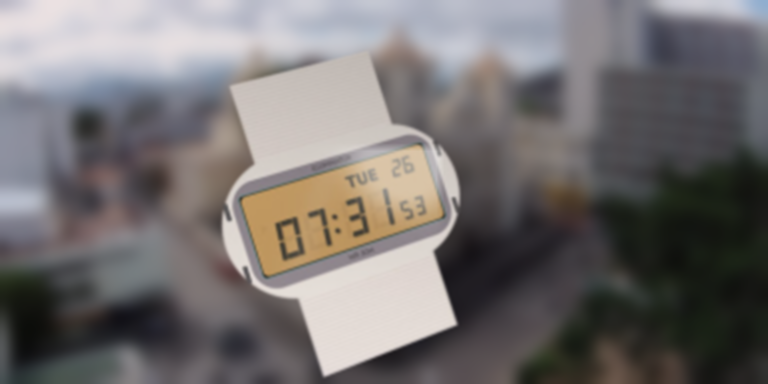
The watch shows 7:31:53
